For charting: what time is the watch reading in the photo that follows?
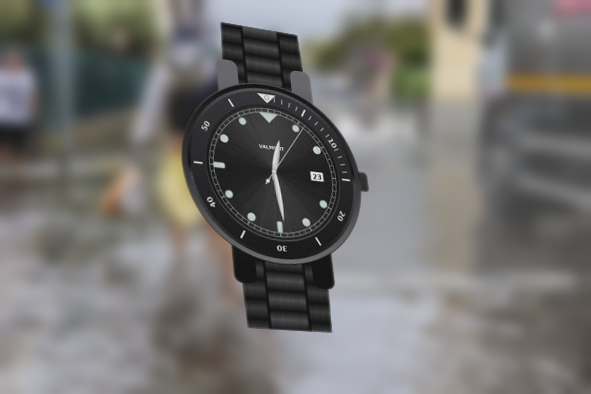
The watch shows 12:29:06
